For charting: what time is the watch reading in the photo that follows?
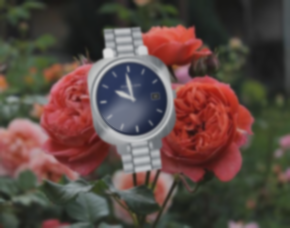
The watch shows 9:59
